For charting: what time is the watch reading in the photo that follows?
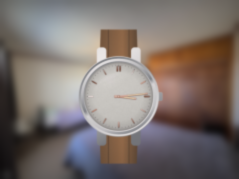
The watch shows 3:14
